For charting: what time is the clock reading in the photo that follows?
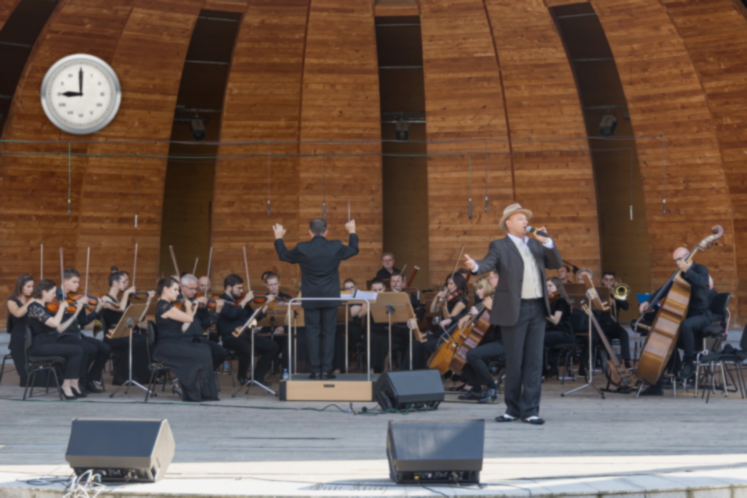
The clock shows 9:00
